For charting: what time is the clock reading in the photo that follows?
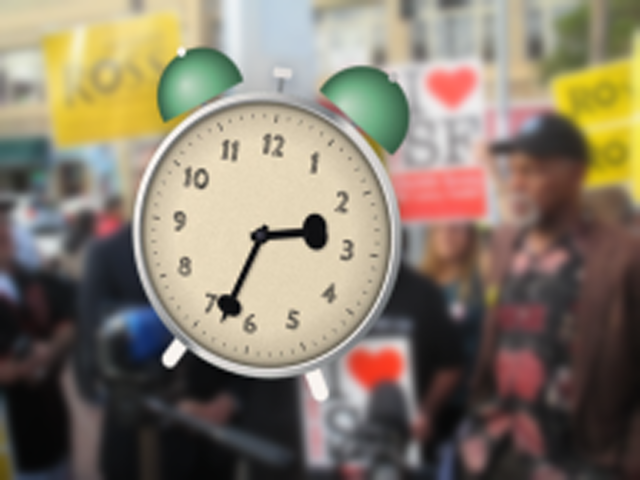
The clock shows 2:33
